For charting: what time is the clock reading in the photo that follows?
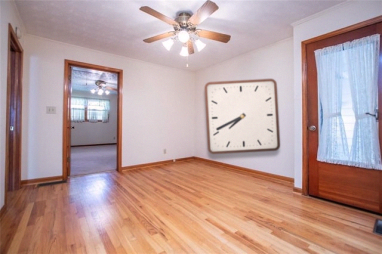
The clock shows 7:41
